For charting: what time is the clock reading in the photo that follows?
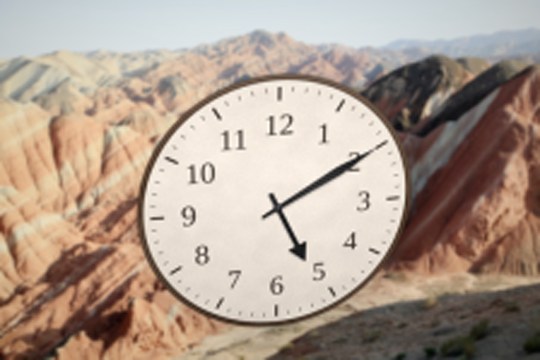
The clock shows 5:10
